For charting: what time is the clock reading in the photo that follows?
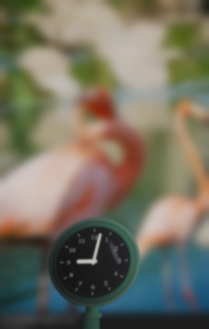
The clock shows 9:02
